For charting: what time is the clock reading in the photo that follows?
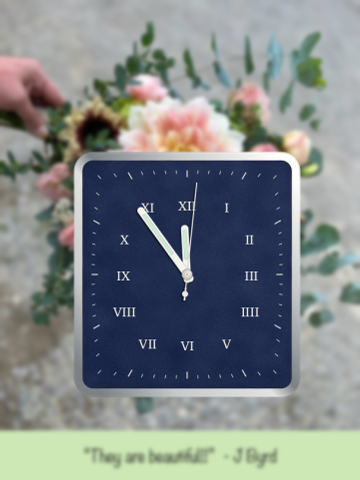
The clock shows 11:54:01
